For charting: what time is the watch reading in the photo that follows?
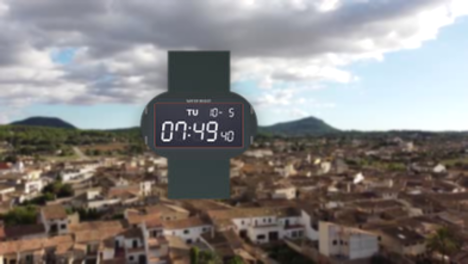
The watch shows 7:49:40
